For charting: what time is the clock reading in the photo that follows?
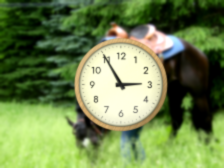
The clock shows 2:55
